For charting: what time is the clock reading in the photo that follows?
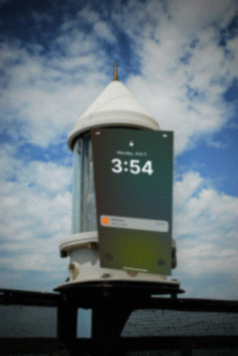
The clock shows 3:54
